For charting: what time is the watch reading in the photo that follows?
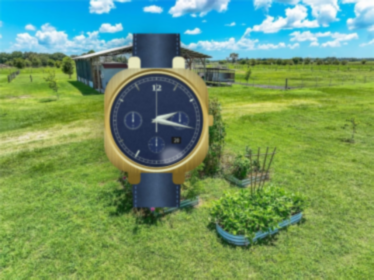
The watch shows 2:17
